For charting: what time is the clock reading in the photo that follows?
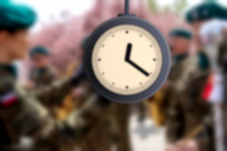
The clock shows 12:21
